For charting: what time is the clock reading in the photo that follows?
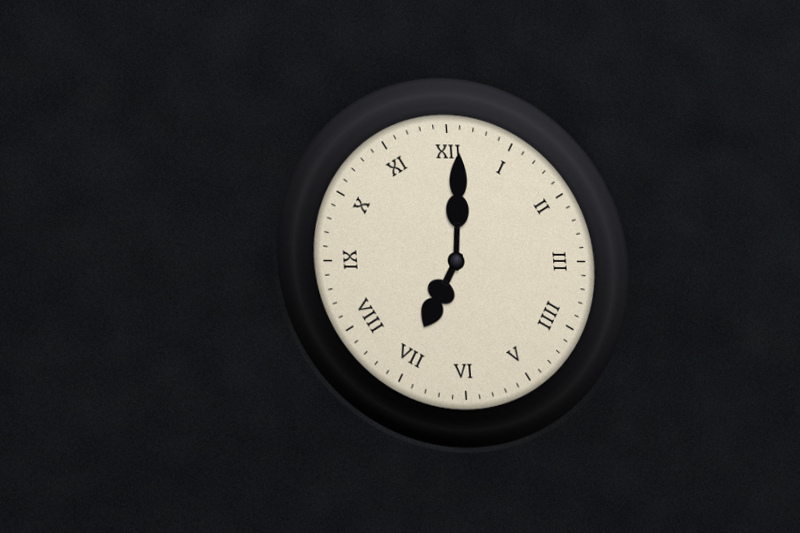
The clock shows 7:01
